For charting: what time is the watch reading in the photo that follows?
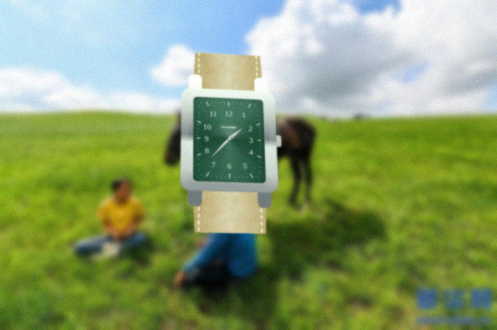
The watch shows 1:37
